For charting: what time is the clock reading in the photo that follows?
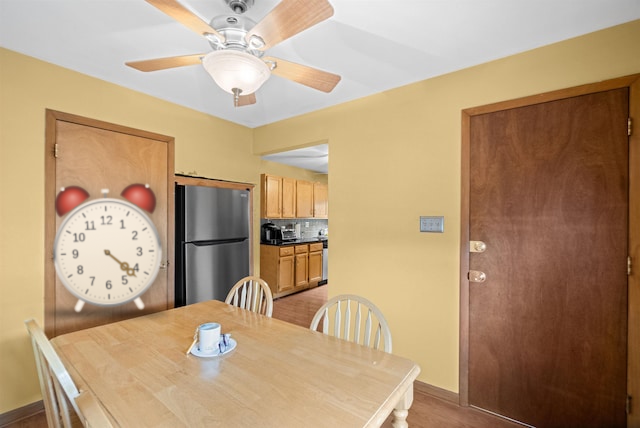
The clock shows 4:22
